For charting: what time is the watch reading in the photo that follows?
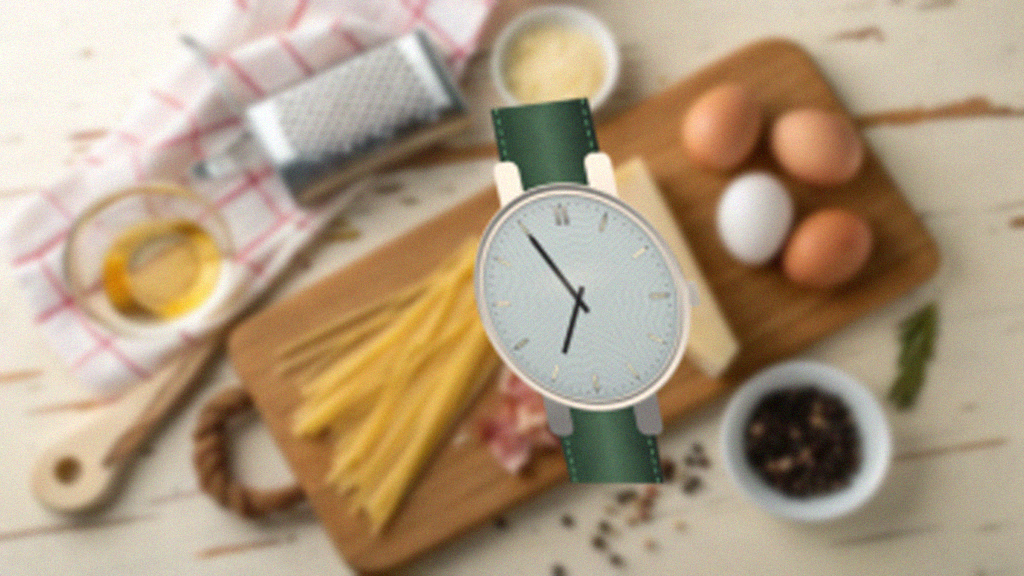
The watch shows 6:55
